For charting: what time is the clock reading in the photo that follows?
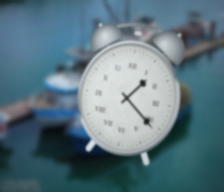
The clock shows 1:21
